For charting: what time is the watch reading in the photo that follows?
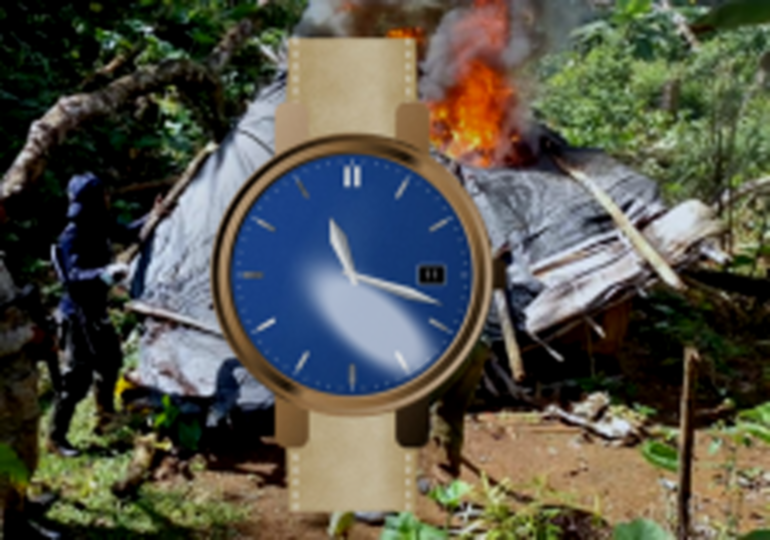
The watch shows 11:18
